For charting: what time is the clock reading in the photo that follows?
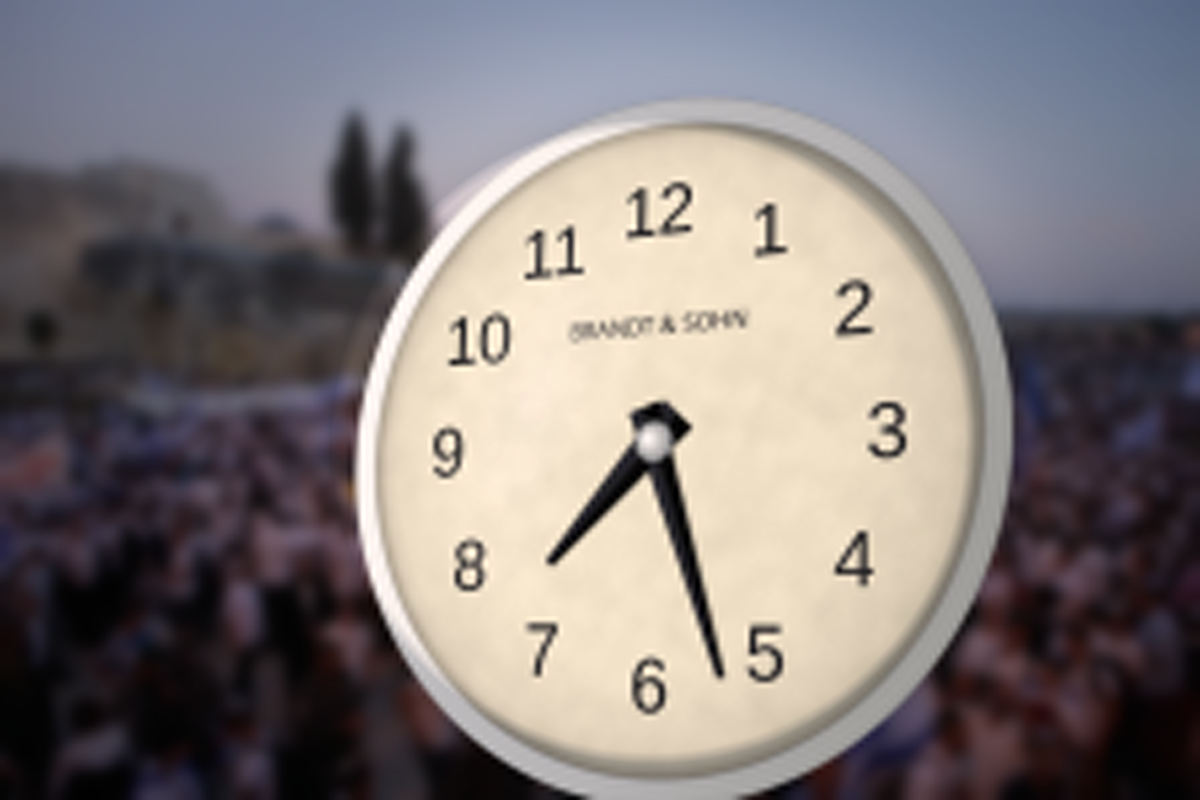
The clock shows 7:27
